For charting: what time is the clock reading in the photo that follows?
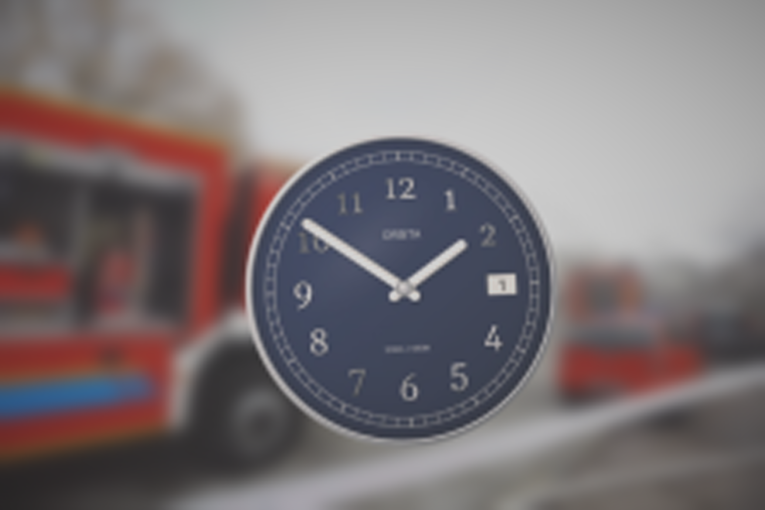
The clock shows 1:51
